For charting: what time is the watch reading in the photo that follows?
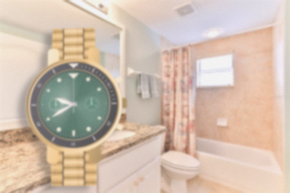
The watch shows 9:40
